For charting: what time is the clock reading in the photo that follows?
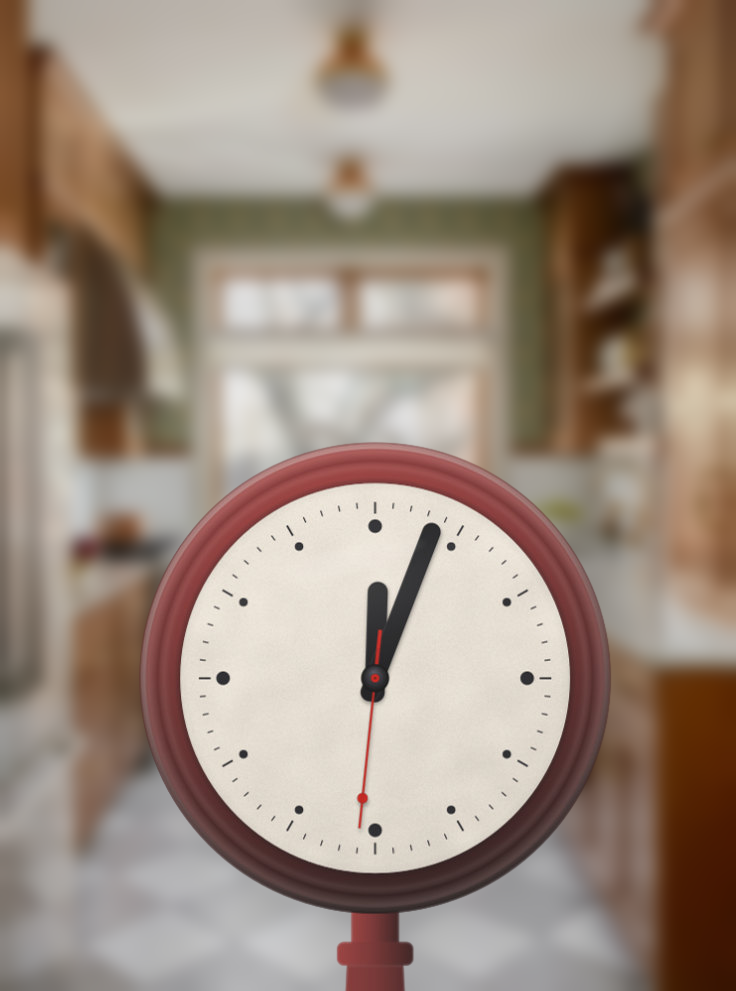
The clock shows 12:03:31
